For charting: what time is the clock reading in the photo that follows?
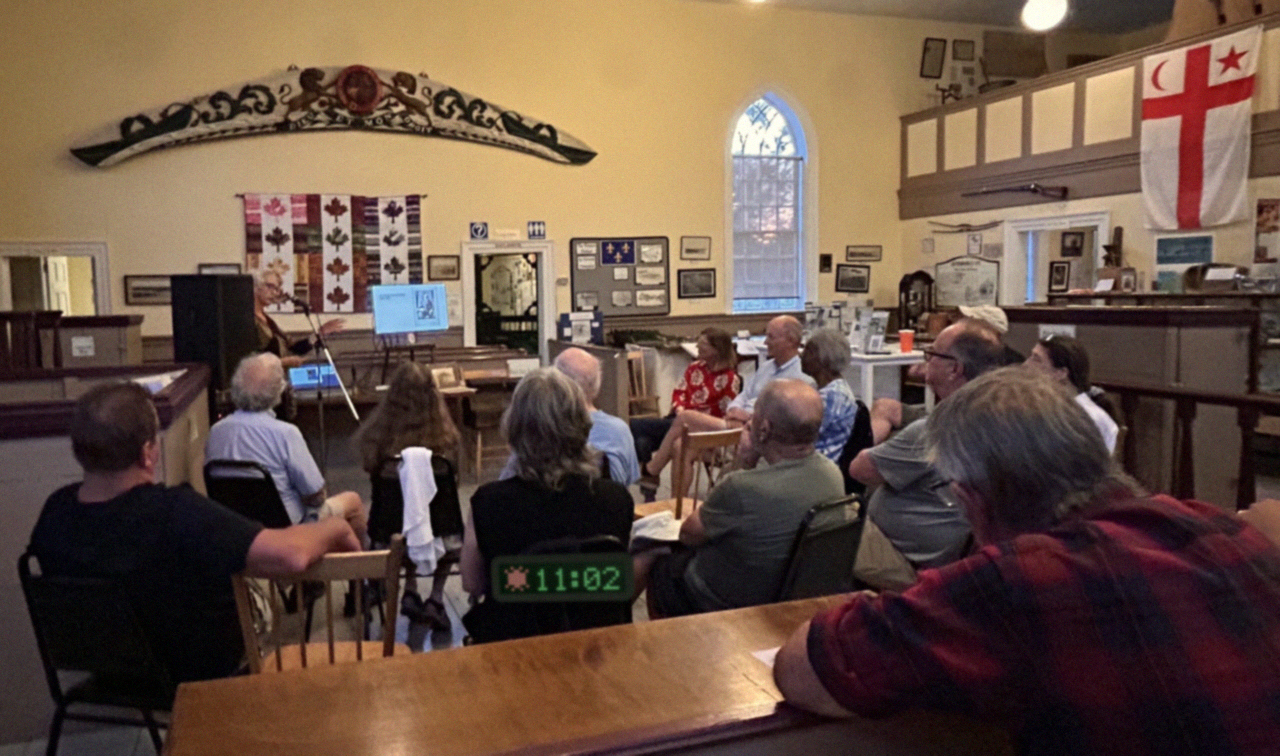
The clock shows 11:02
